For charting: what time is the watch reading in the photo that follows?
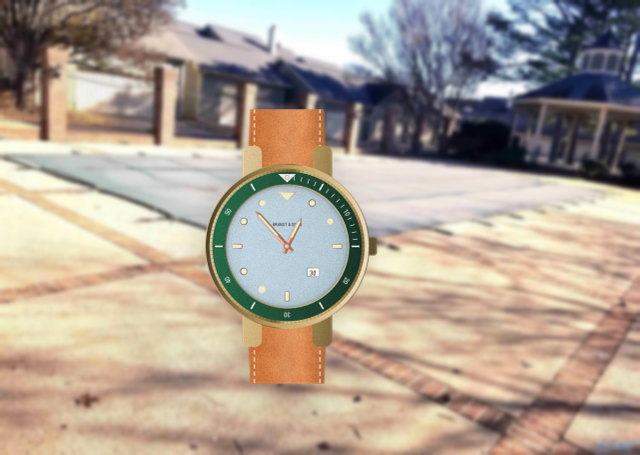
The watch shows 12:53
